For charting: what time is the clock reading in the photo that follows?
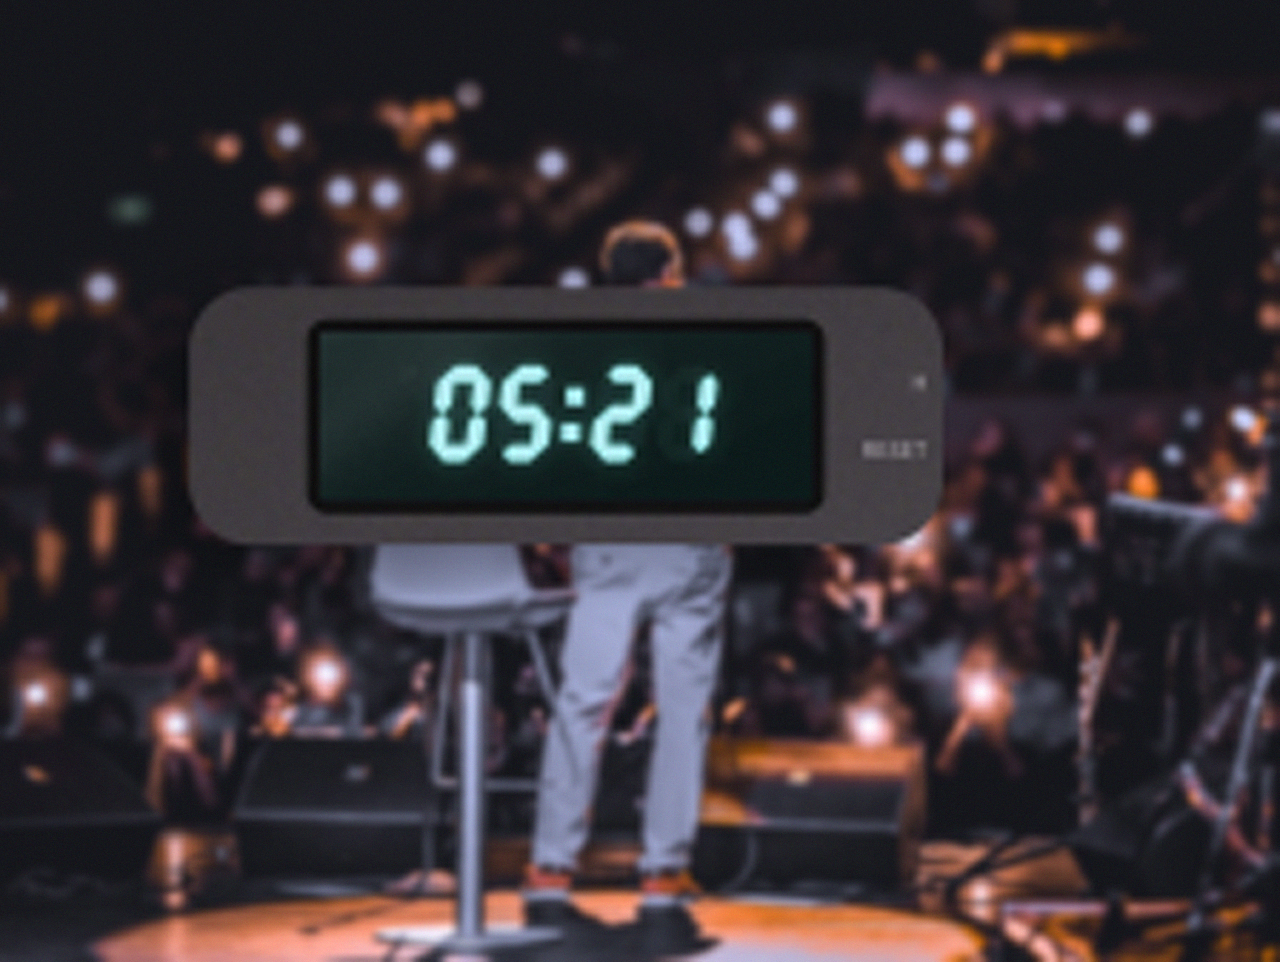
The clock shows 5:21
